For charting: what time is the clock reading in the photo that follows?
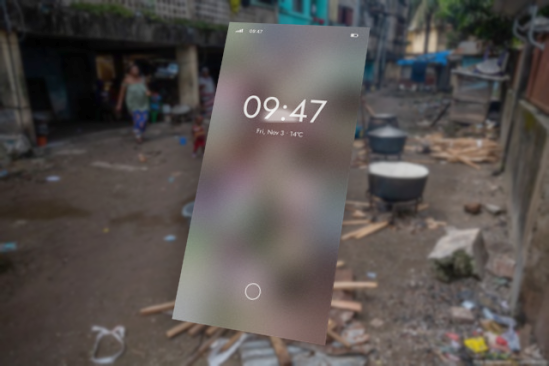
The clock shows 9:47
